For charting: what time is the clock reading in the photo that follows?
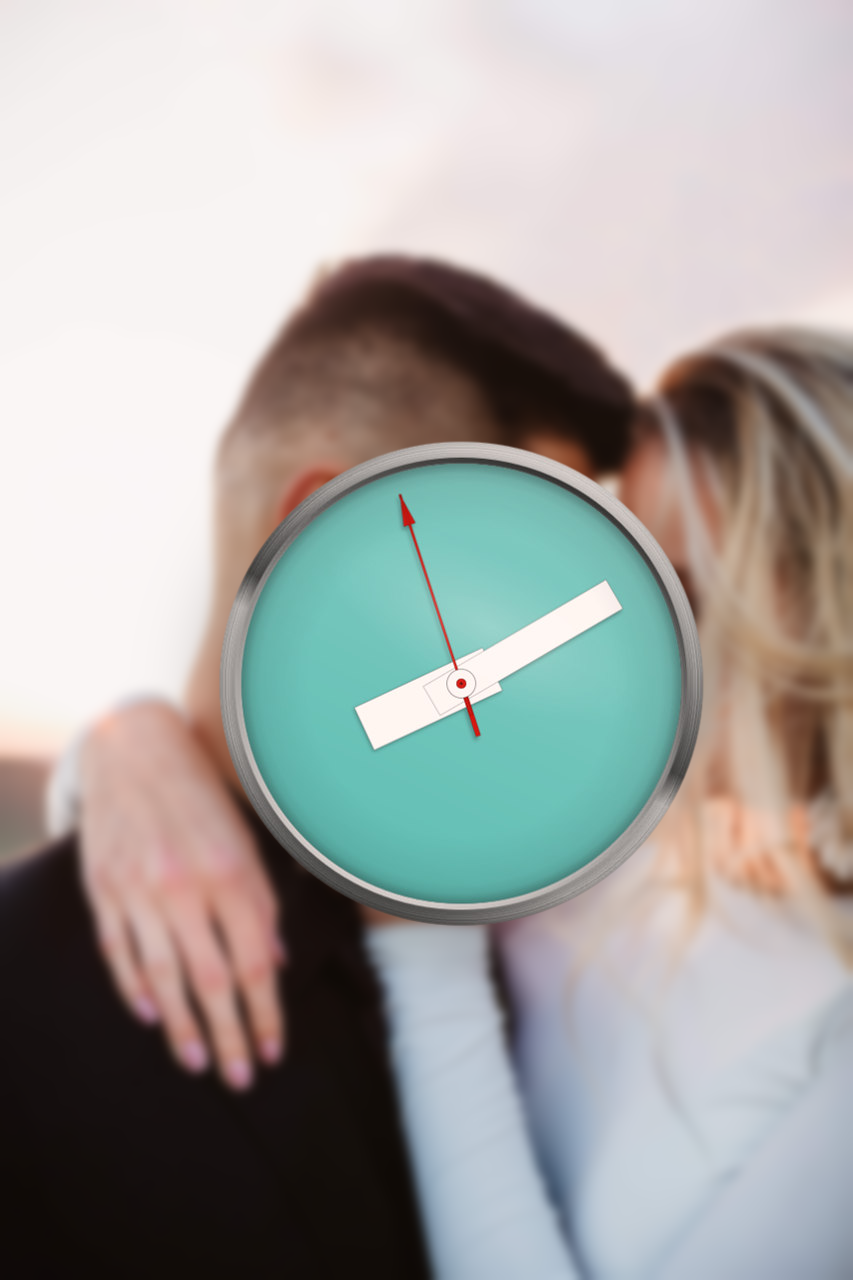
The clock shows 8:09:57
